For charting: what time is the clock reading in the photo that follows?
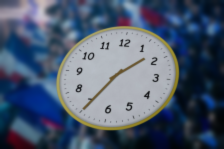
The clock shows 1:35
